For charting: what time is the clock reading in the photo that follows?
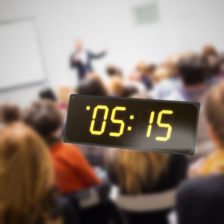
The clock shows 5:15
